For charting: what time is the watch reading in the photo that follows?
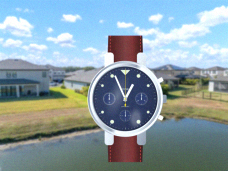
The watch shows 12:56
